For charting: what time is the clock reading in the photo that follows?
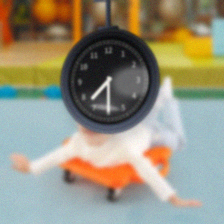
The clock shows 7:30
